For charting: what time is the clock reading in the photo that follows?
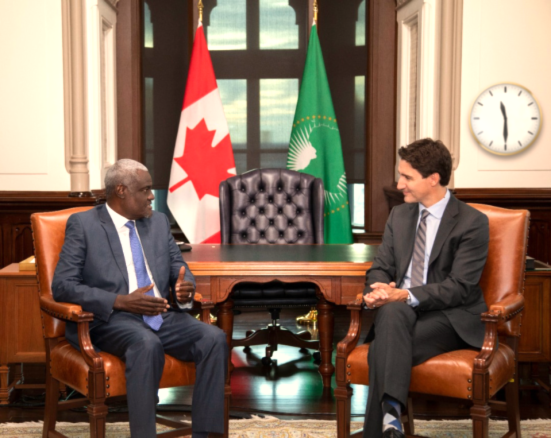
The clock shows 11:30
